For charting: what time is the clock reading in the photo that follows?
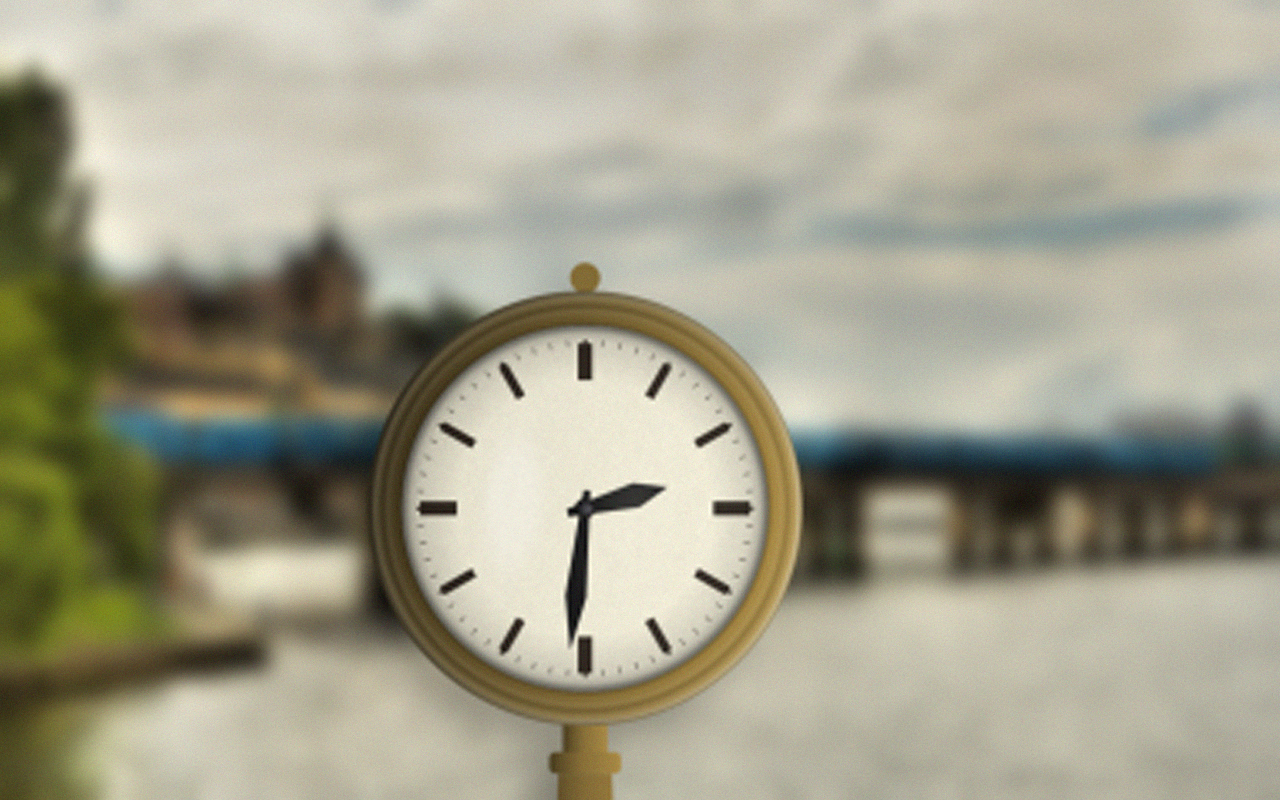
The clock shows 2:31
